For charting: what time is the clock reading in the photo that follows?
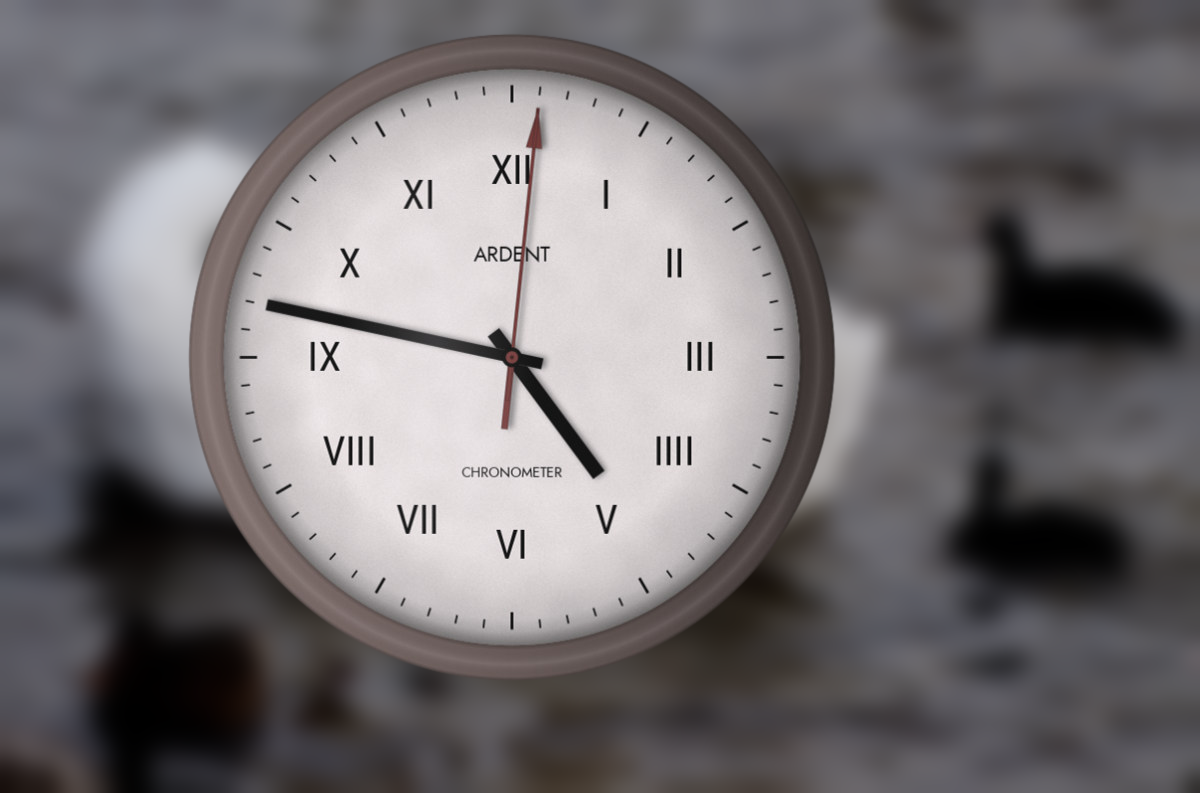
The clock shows 4:47:01
